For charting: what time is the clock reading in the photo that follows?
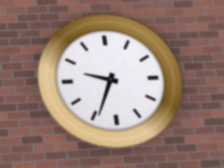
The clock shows 9:34
